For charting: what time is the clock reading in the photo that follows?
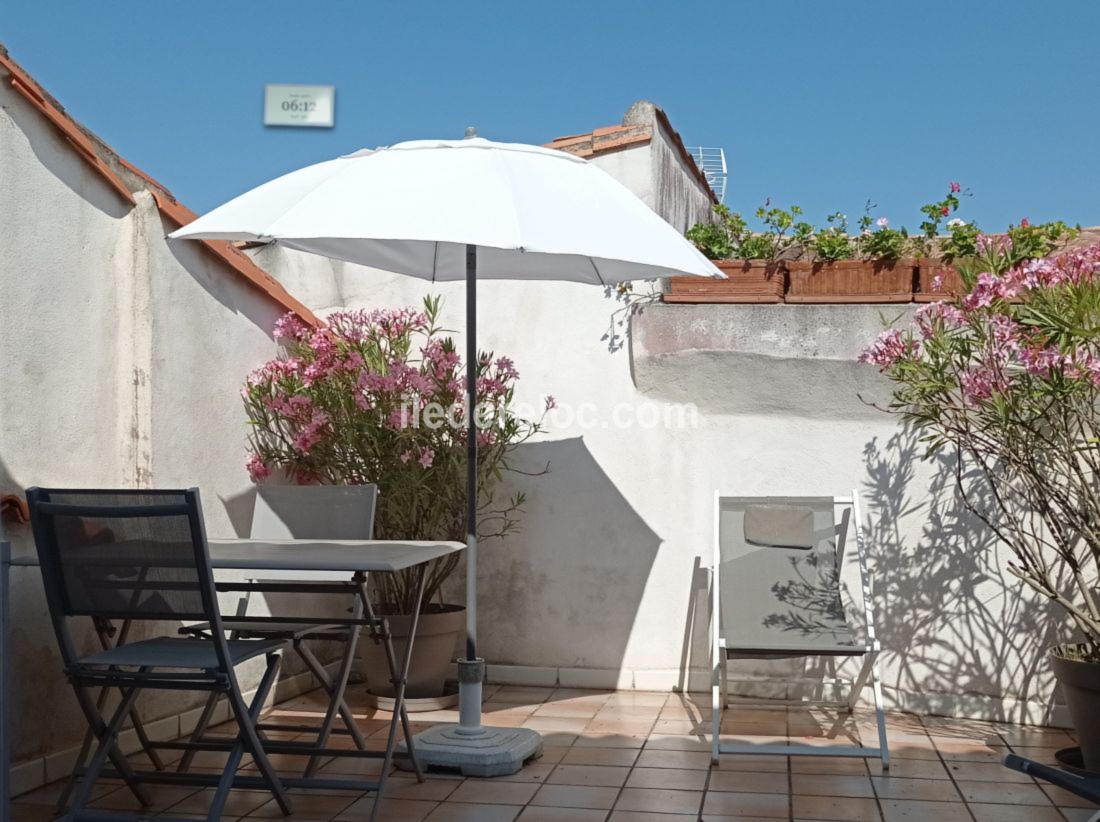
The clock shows 6:12
